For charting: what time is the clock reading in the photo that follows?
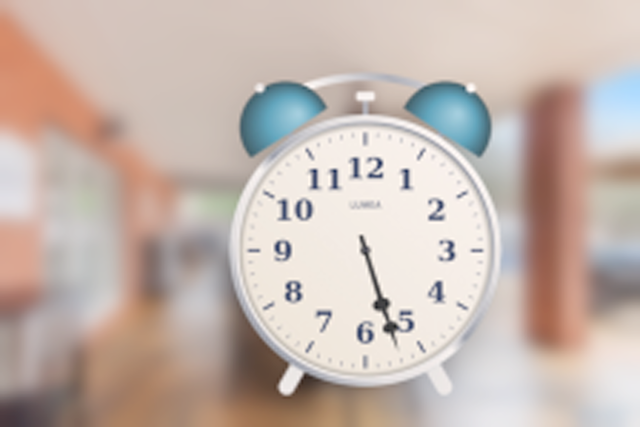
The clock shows 5:27
